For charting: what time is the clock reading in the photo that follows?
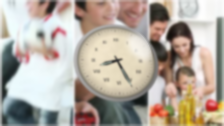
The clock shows 8:26
